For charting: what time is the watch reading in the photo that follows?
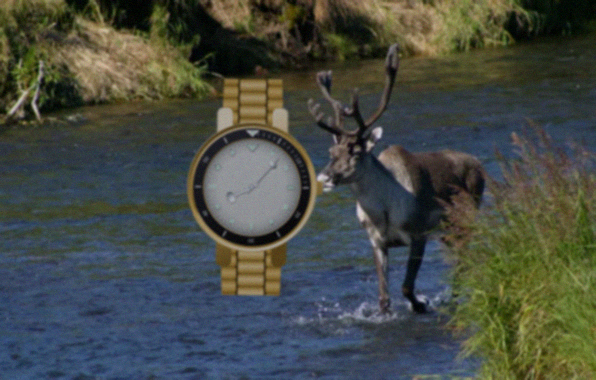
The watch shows 8:07
